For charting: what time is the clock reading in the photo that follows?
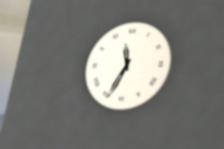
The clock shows 11:34
